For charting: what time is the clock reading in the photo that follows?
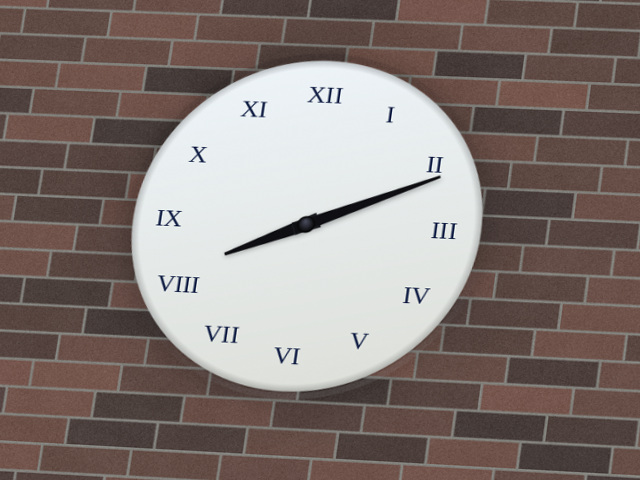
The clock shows 8:11
